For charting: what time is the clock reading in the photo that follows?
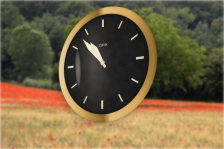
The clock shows 10:53
